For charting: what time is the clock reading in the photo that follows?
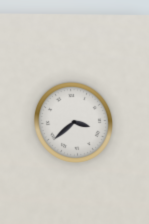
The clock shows 3:39
